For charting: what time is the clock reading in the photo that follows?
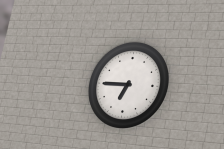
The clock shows 6:45
